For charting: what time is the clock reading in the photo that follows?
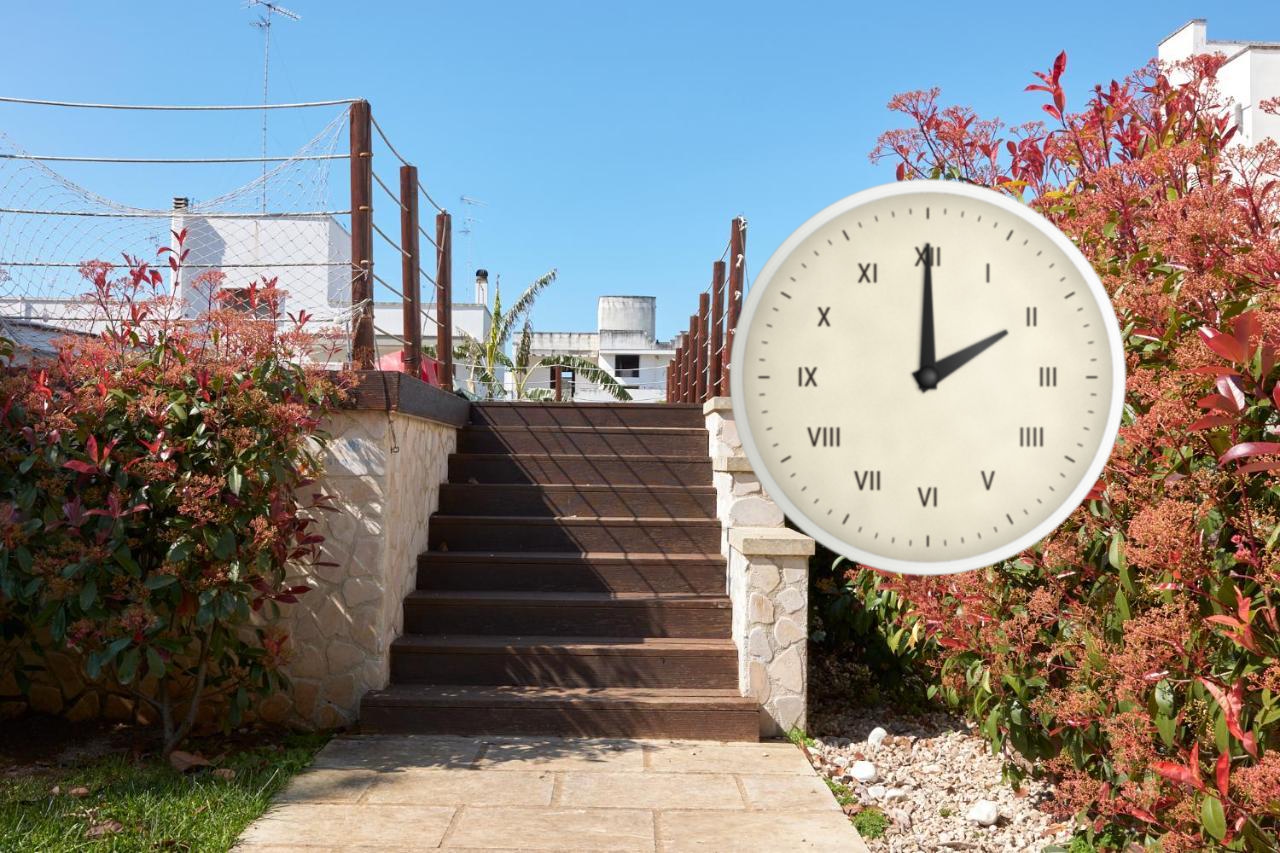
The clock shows 2:00
